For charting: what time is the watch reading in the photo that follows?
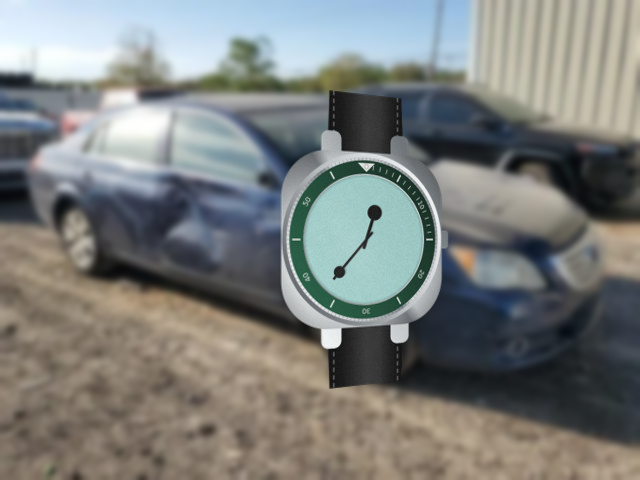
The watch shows 12:37
